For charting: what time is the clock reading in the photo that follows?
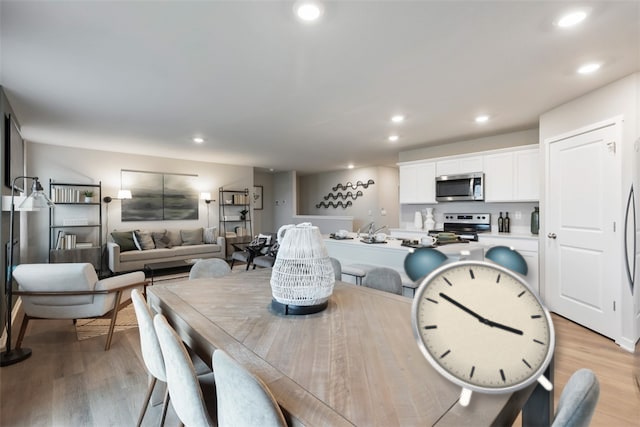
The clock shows 3:52
